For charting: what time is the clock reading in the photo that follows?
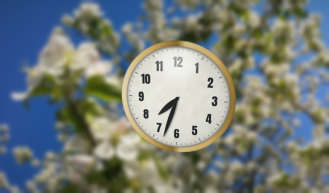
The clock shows 7:33
